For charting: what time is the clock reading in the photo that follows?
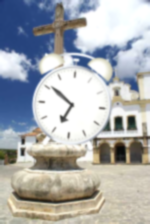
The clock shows 6:51
